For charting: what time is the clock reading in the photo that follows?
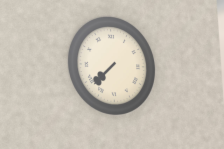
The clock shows 7:38
